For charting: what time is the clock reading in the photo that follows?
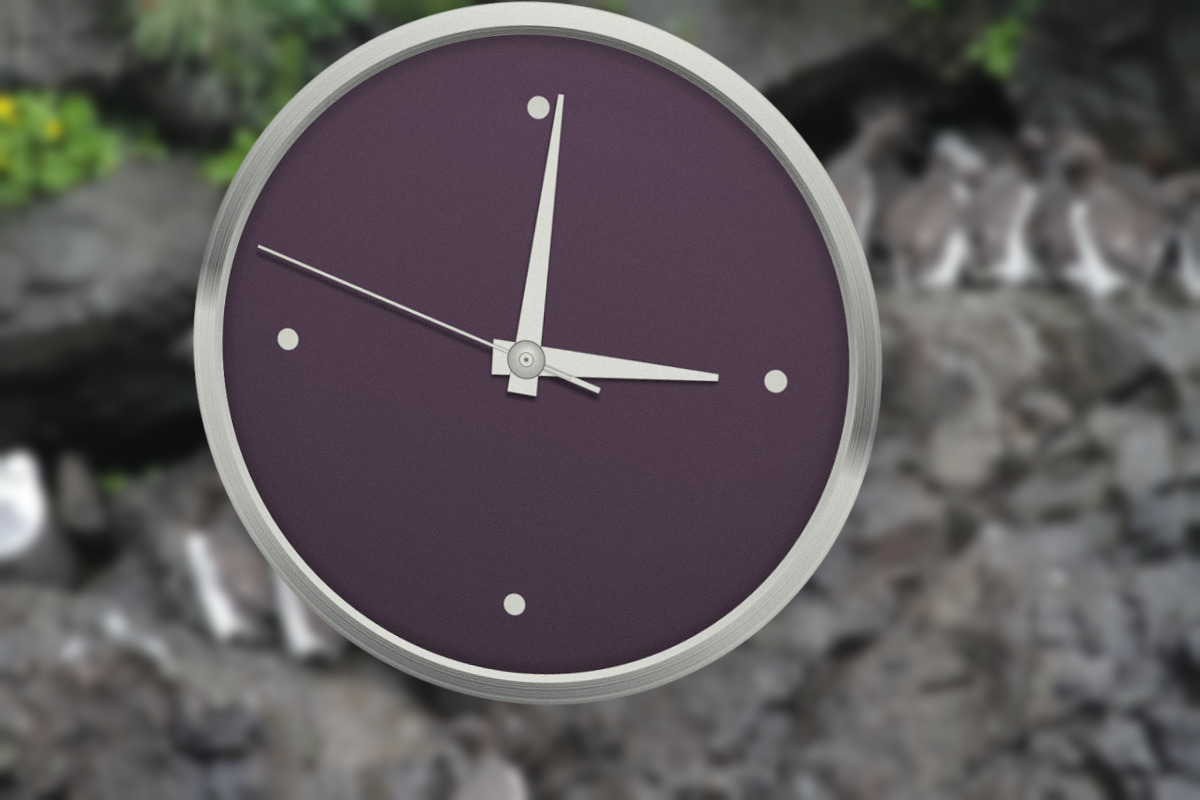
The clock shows 3:00:48
